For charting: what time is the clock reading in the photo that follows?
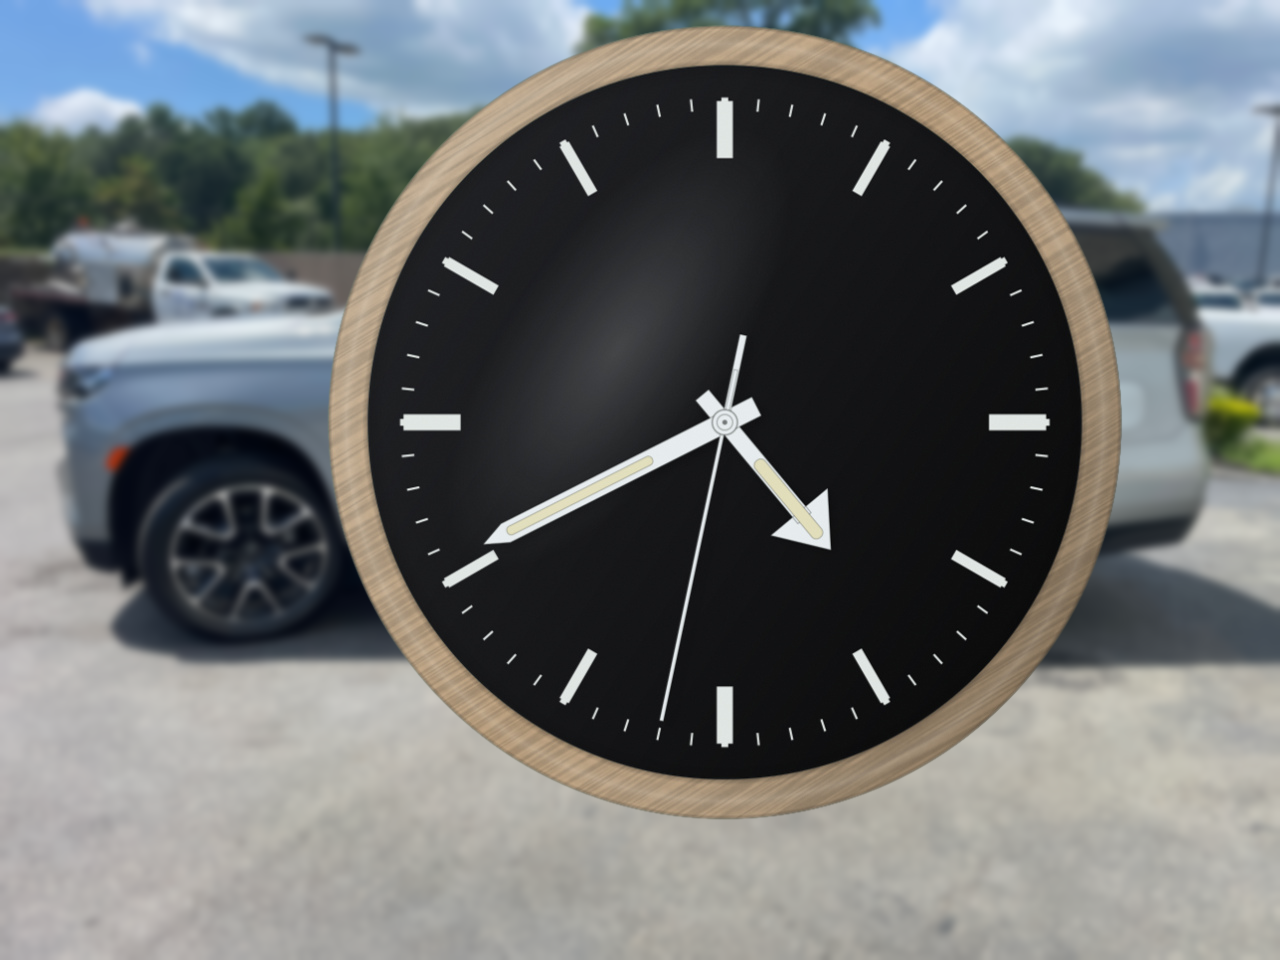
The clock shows 4:40:32
